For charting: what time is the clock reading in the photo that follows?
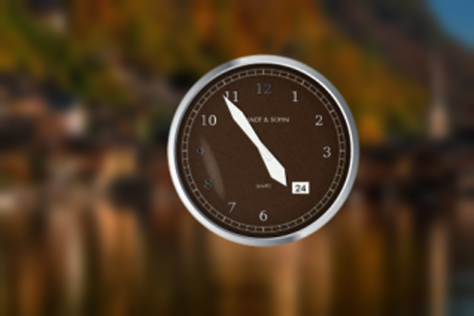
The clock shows 4:54
